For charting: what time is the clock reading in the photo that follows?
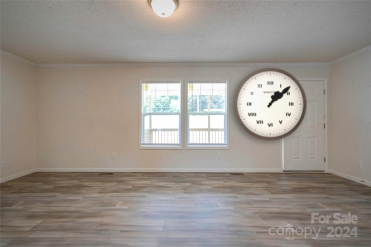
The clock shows 1:08
